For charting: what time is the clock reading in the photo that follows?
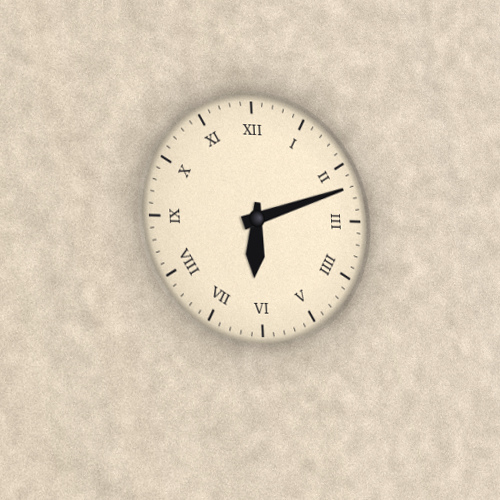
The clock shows 6:12
